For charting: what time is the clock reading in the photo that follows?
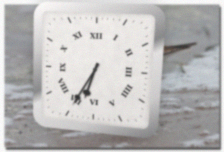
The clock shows 6:35
